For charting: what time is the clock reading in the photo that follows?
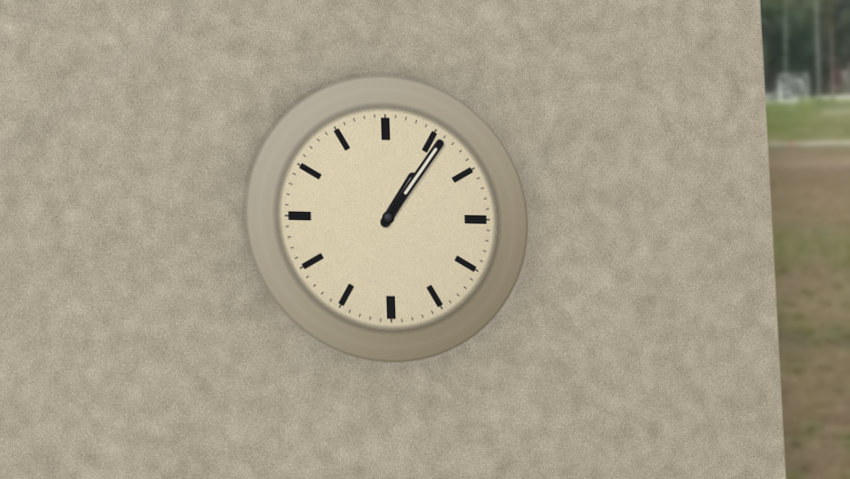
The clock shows 1:06
